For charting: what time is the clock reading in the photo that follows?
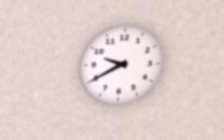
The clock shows 9:40
